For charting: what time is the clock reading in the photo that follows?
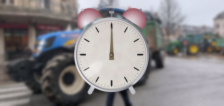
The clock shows 12:00
